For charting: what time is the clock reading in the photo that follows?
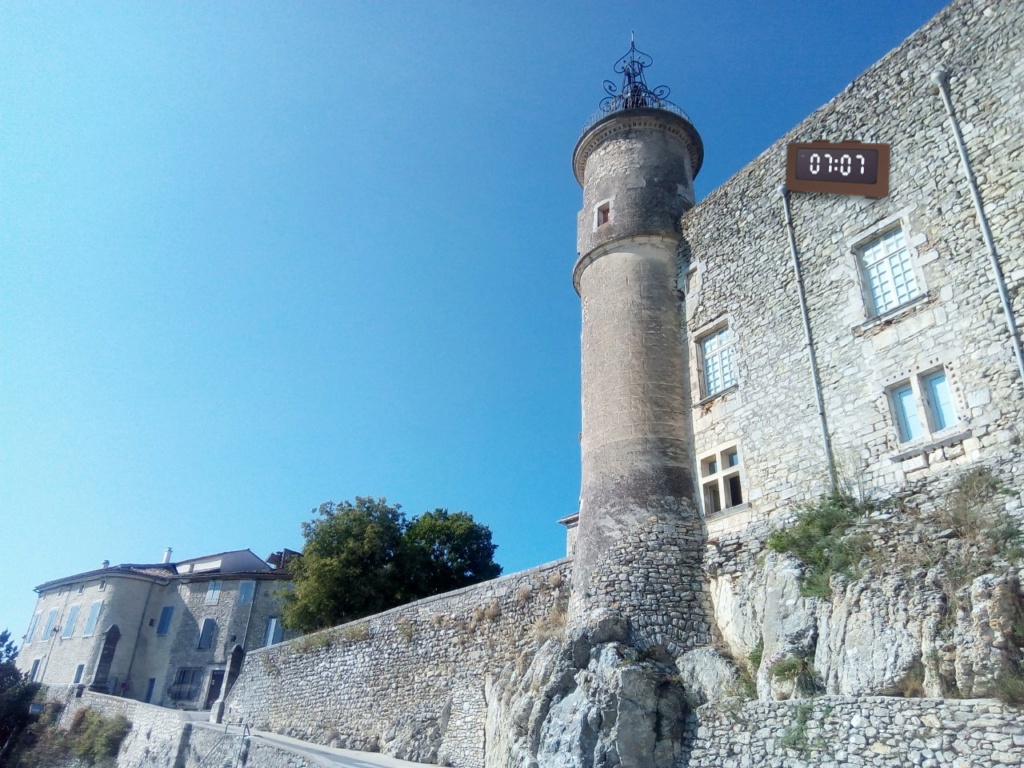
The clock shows 7:07
